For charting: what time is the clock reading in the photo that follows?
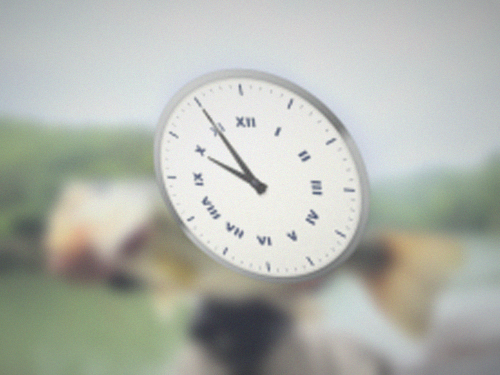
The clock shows 9:55
